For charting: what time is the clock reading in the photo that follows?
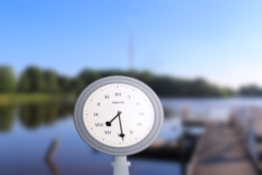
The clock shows 7:29
